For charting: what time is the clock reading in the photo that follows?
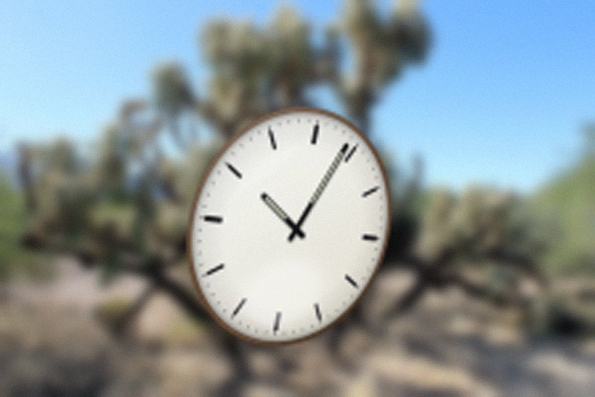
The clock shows 10:04
